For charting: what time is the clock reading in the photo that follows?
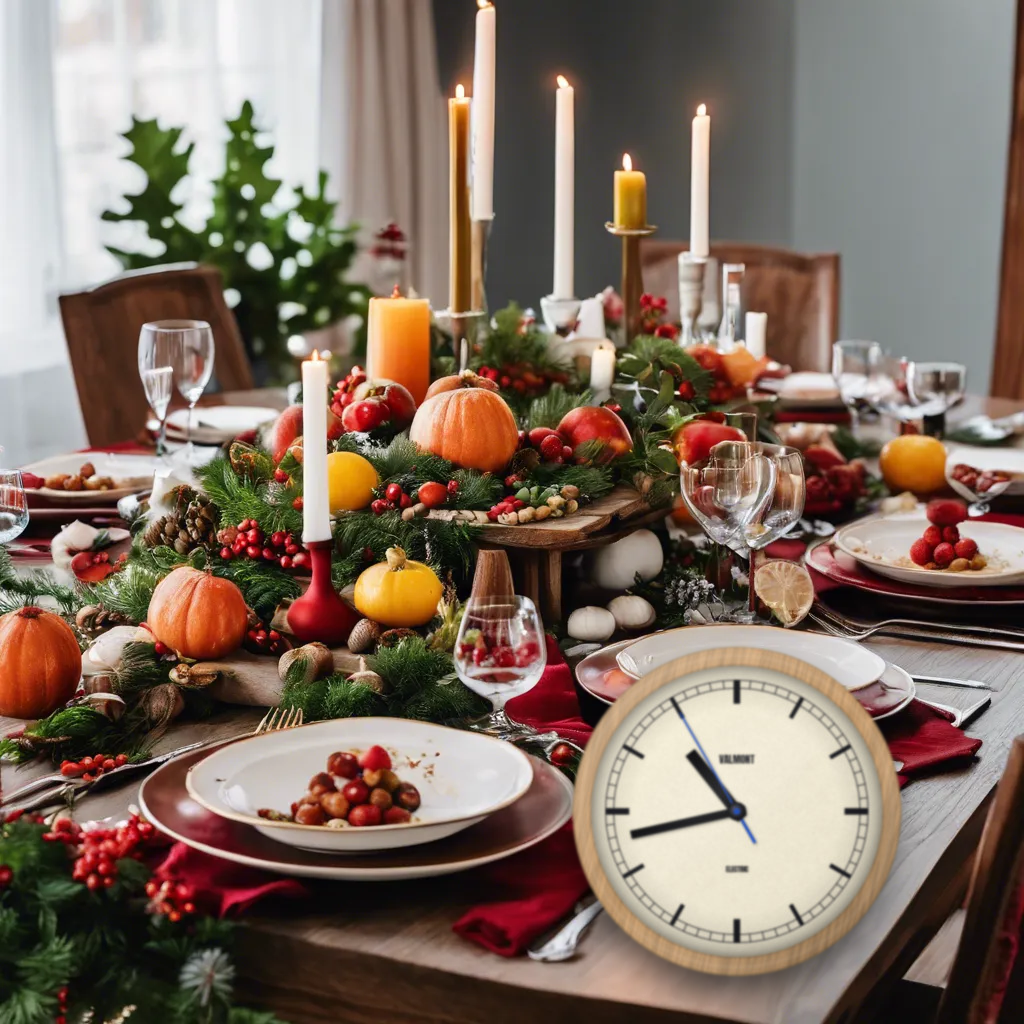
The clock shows 10:42:55
